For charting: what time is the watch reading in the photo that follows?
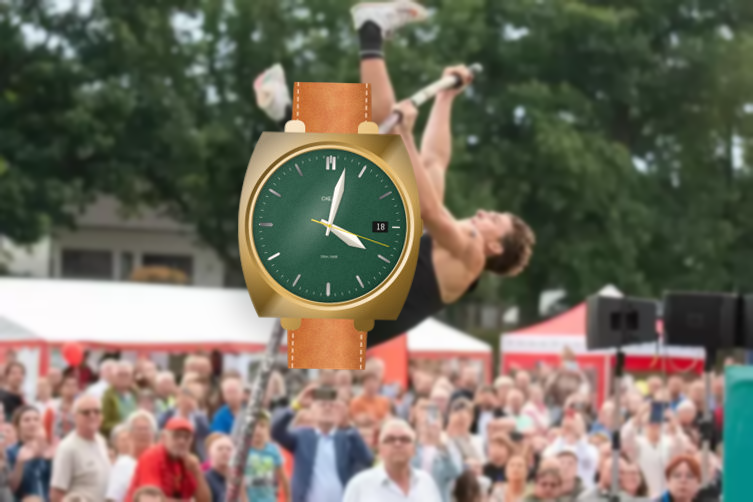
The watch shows 4:02:18
